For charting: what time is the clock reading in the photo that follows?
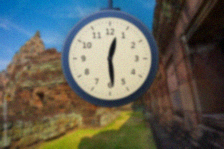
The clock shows 12:29
